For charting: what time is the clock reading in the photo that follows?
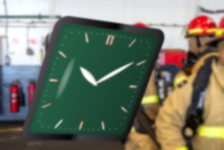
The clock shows 10:09
